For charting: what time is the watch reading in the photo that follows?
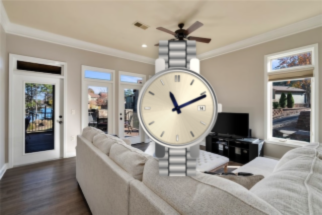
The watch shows 11:11
